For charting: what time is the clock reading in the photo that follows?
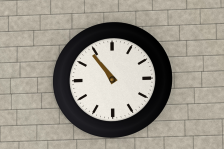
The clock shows 10:54
